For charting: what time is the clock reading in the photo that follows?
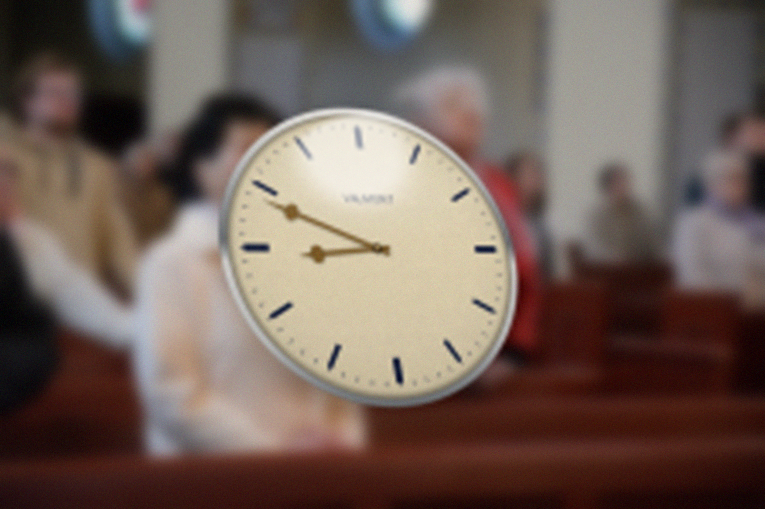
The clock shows 8:49
